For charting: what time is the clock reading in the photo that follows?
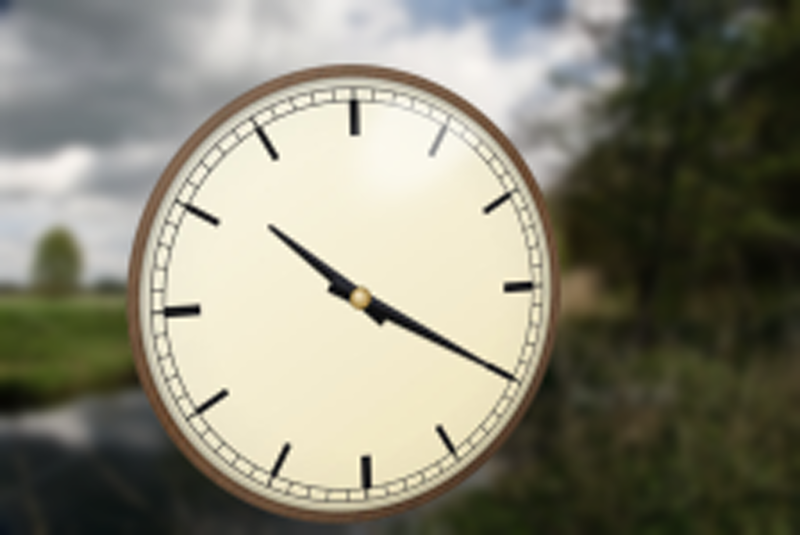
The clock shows 10:20
